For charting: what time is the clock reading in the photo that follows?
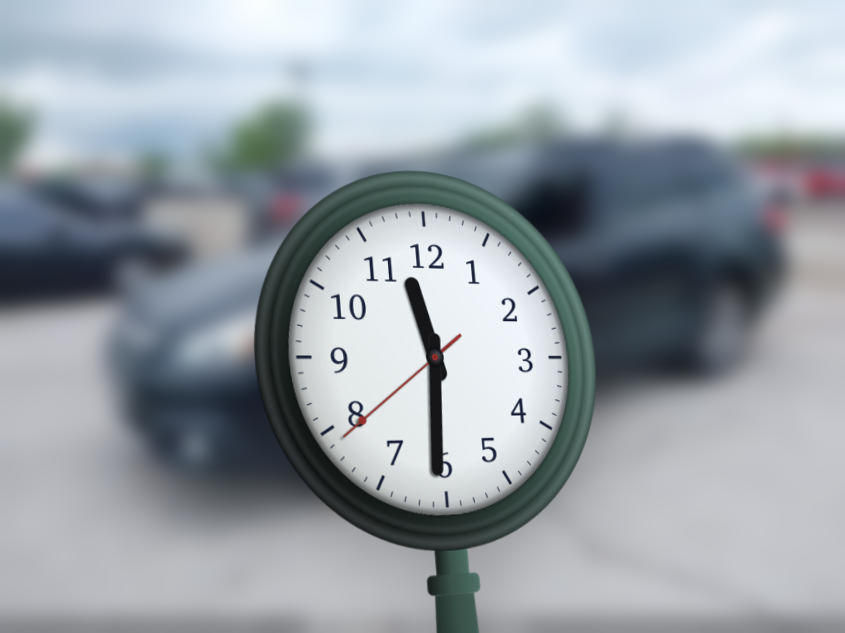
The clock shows 11:30:39
